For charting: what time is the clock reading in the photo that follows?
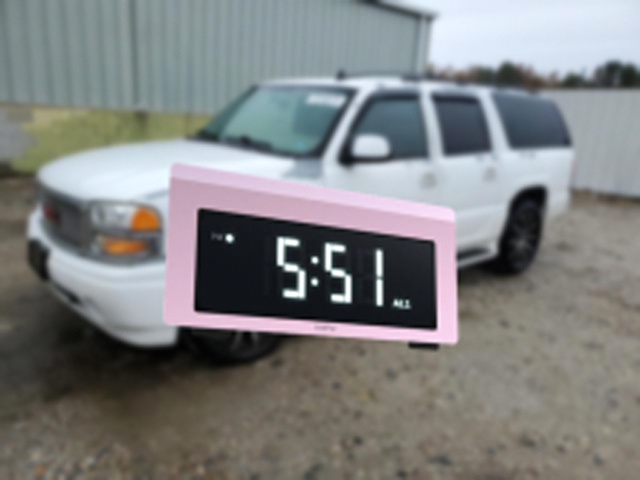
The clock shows 5:51
